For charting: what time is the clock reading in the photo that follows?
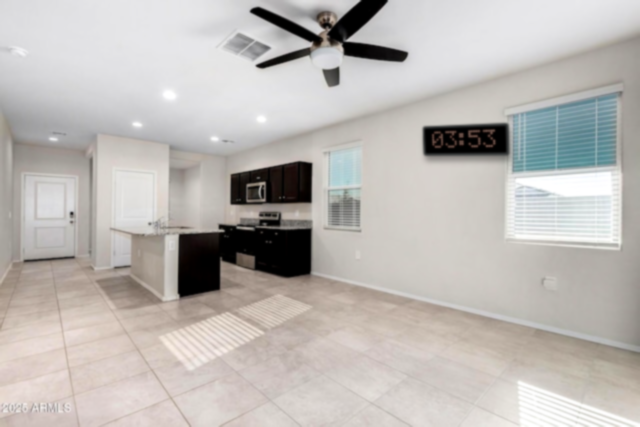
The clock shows 3:53
